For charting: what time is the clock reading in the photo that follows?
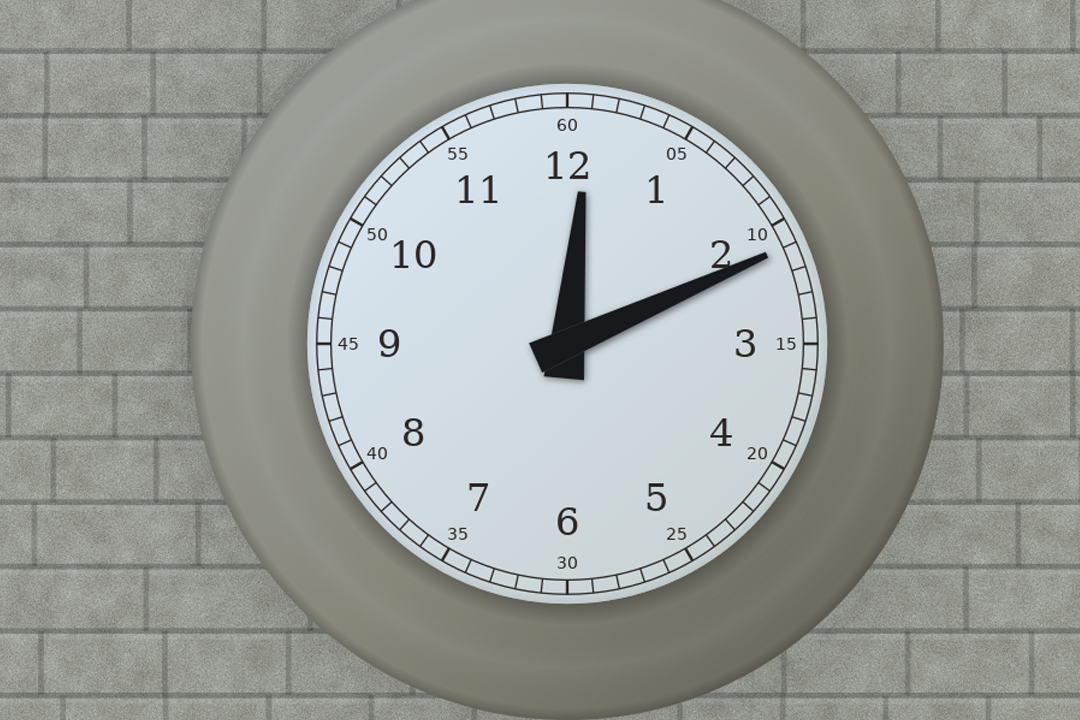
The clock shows 12:11
